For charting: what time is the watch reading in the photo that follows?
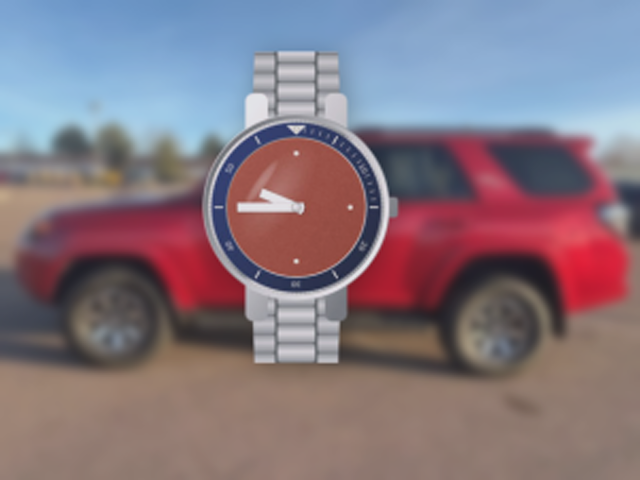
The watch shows 9:45
